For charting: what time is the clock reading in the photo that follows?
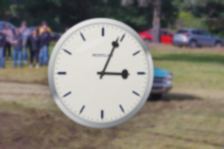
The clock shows 3:04
